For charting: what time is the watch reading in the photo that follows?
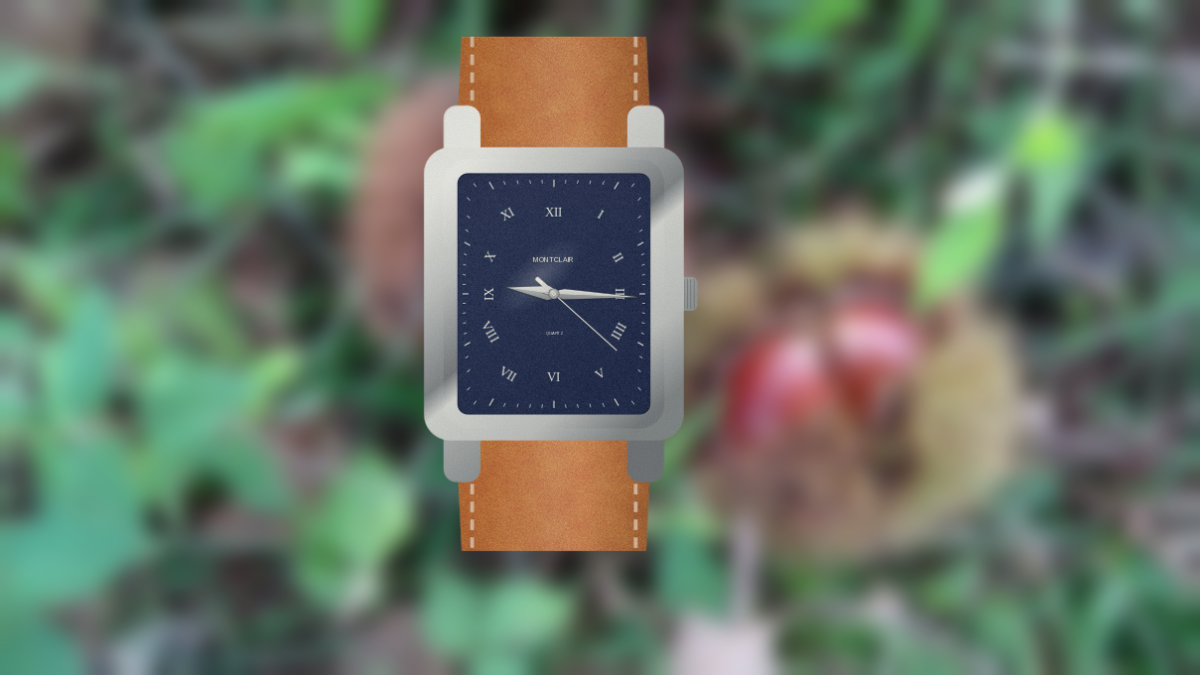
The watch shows 9:15:22
